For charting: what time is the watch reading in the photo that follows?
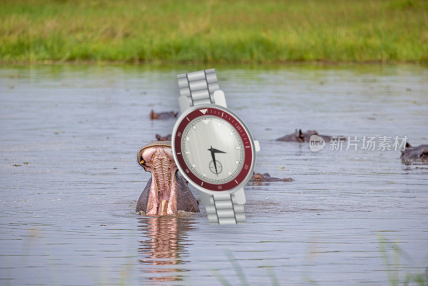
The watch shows 3:30
